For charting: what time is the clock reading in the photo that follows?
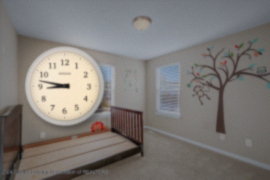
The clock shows 8:47
